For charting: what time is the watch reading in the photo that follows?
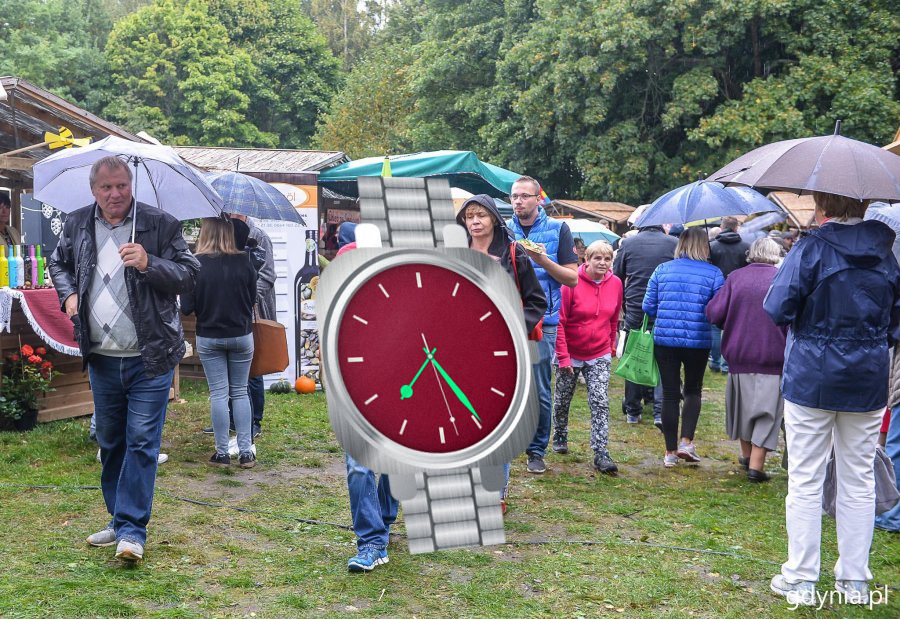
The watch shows 7:24:28
